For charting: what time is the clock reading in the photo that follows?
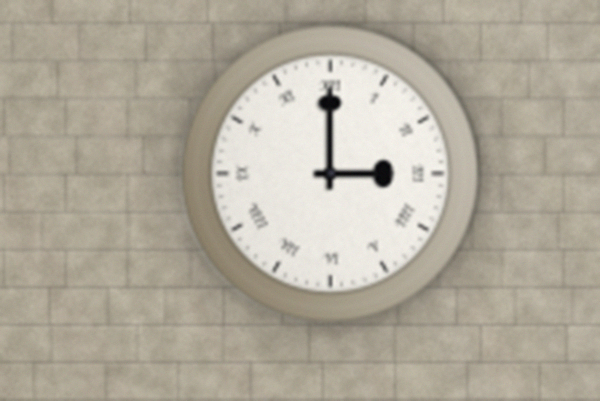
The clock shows 3:00
